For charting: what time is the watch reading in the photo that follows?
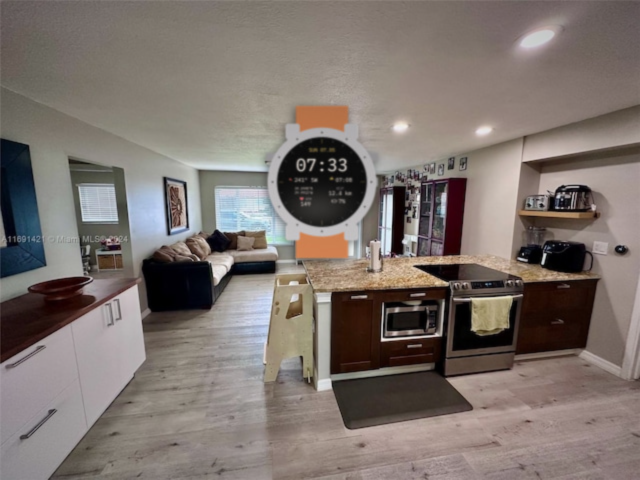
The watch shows 7:33
